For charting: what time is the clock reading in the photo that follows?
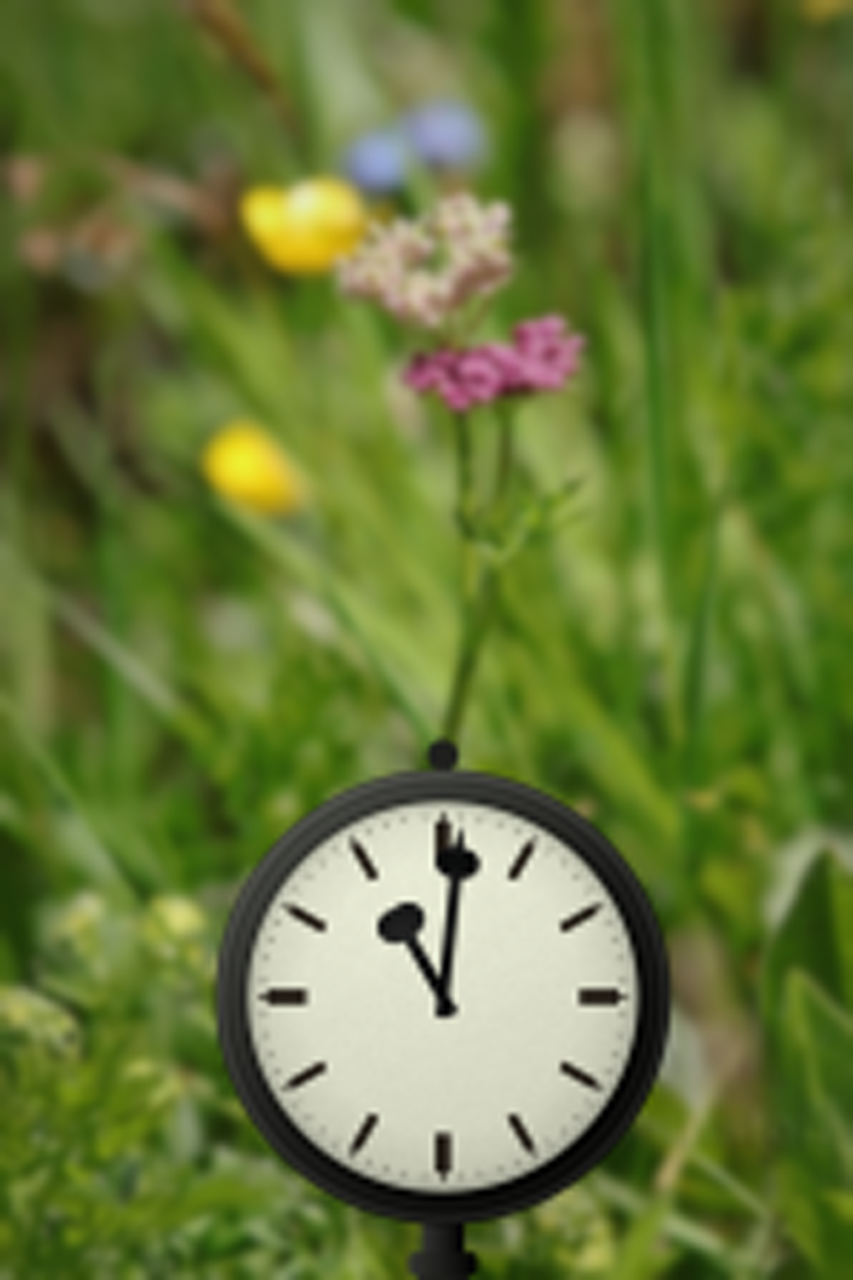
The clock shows 11:01
